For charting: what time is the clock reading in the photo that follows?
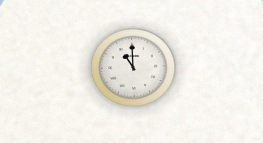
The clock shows 11:00
